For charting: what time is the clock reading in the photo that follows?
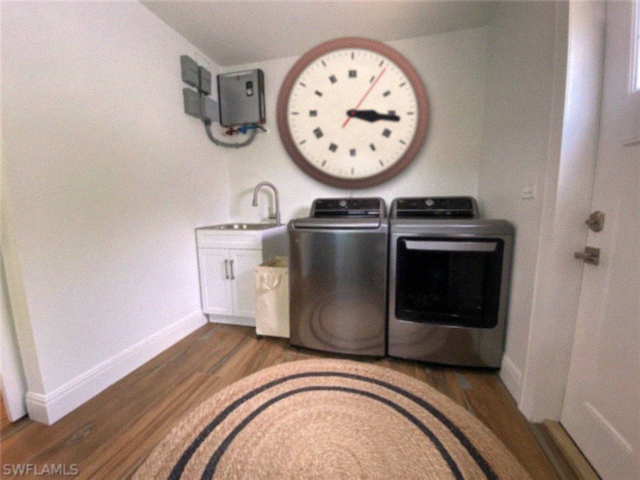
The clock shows 3:16:06
